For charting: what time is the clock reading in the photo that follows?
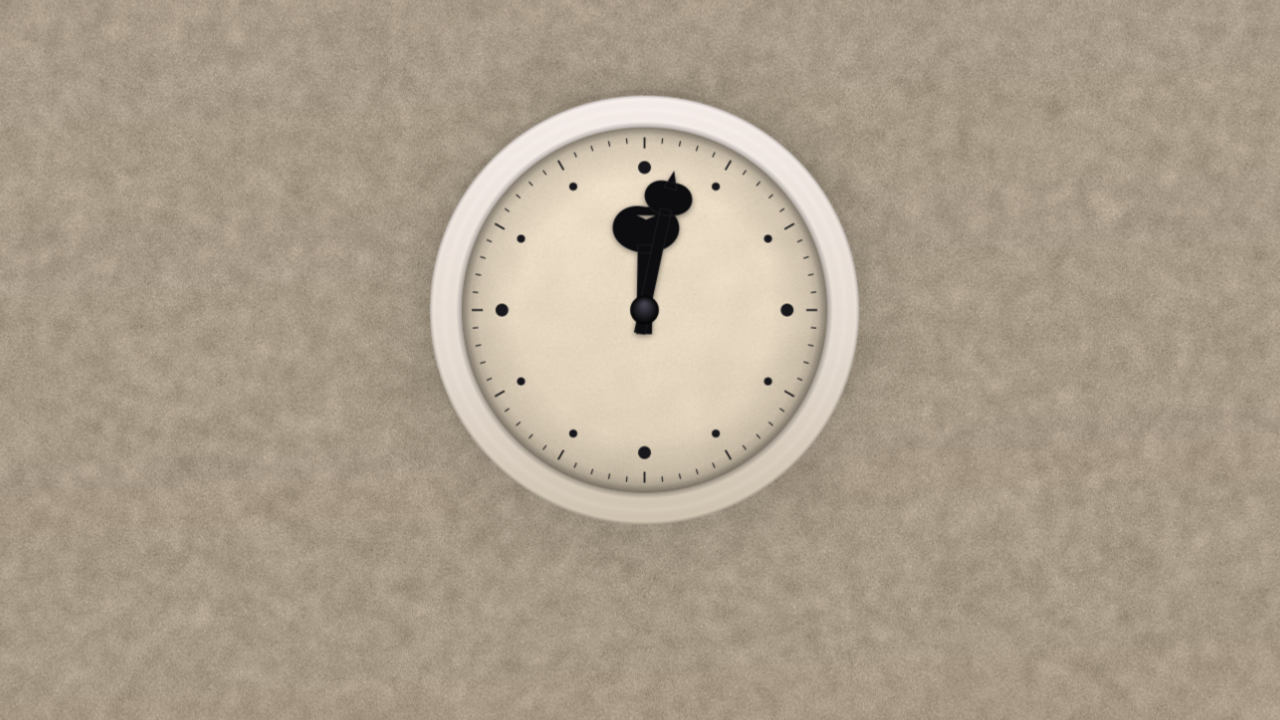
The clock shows 12:02
